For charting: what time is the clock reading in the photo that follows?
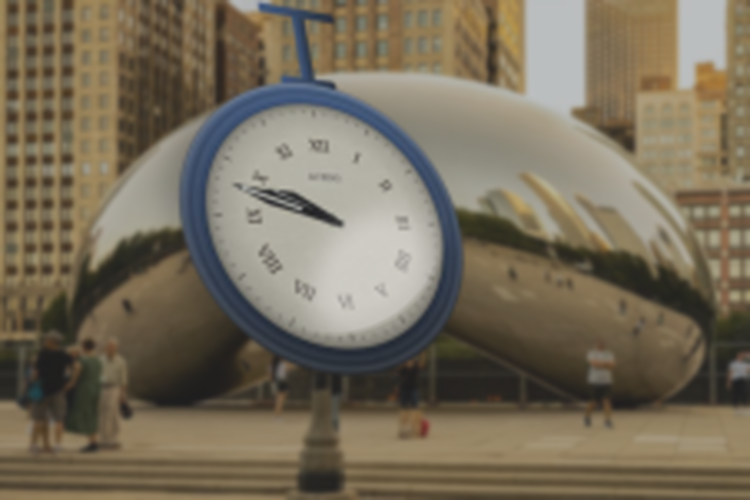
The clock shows 9:48
